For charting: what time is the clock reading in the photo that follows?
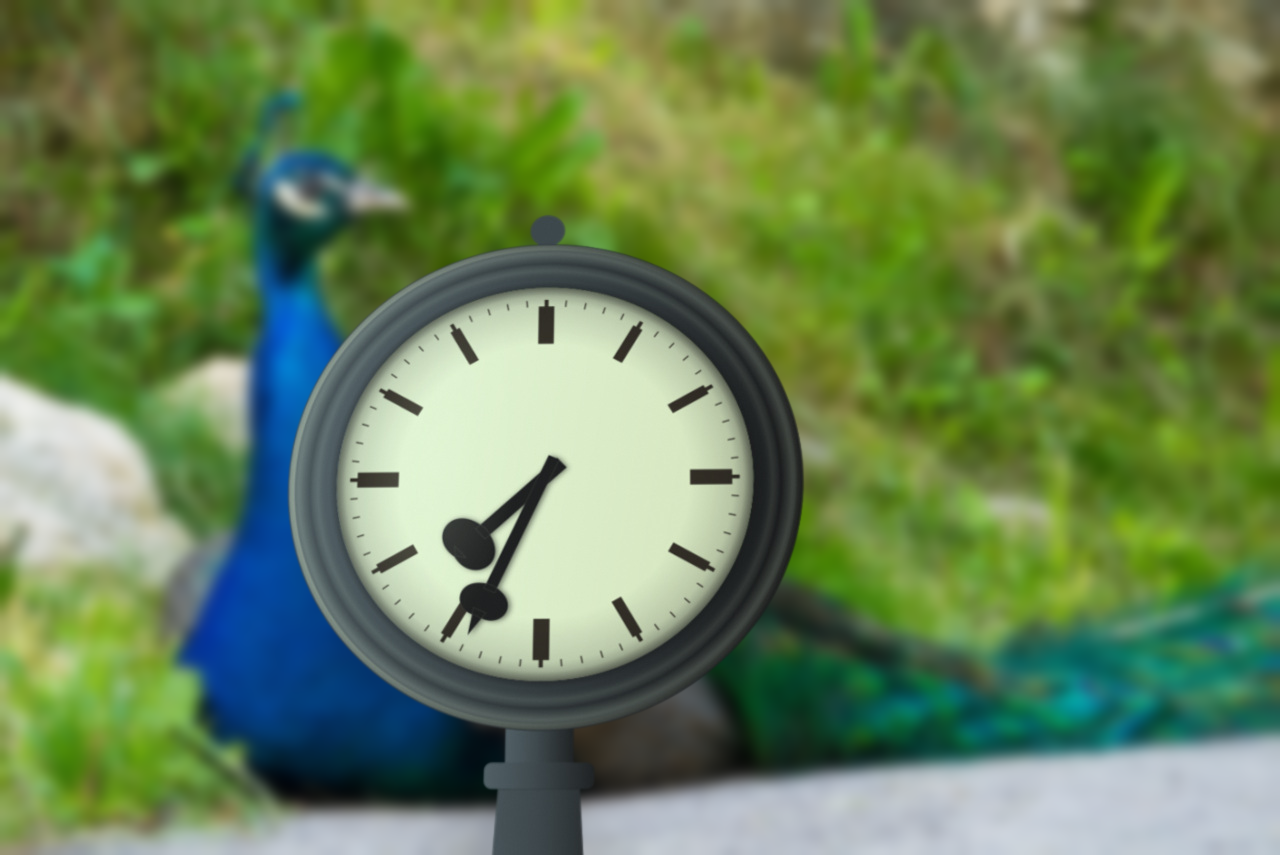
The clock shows 7:34
